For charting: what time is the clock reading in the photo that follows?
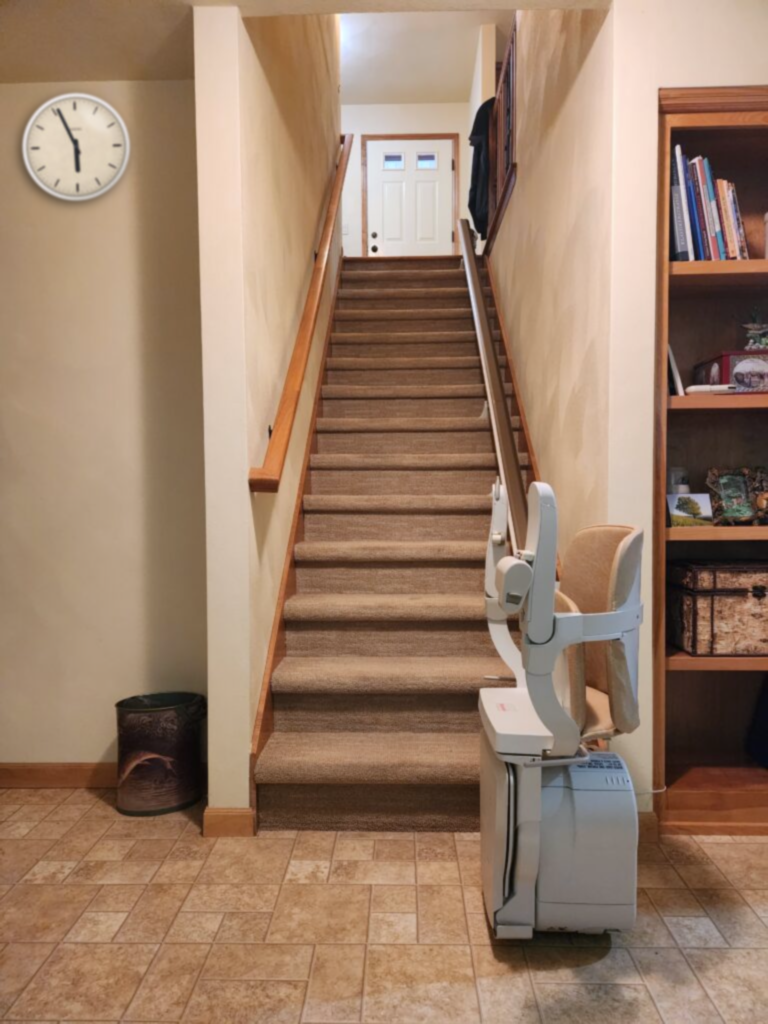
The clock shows 5:56
